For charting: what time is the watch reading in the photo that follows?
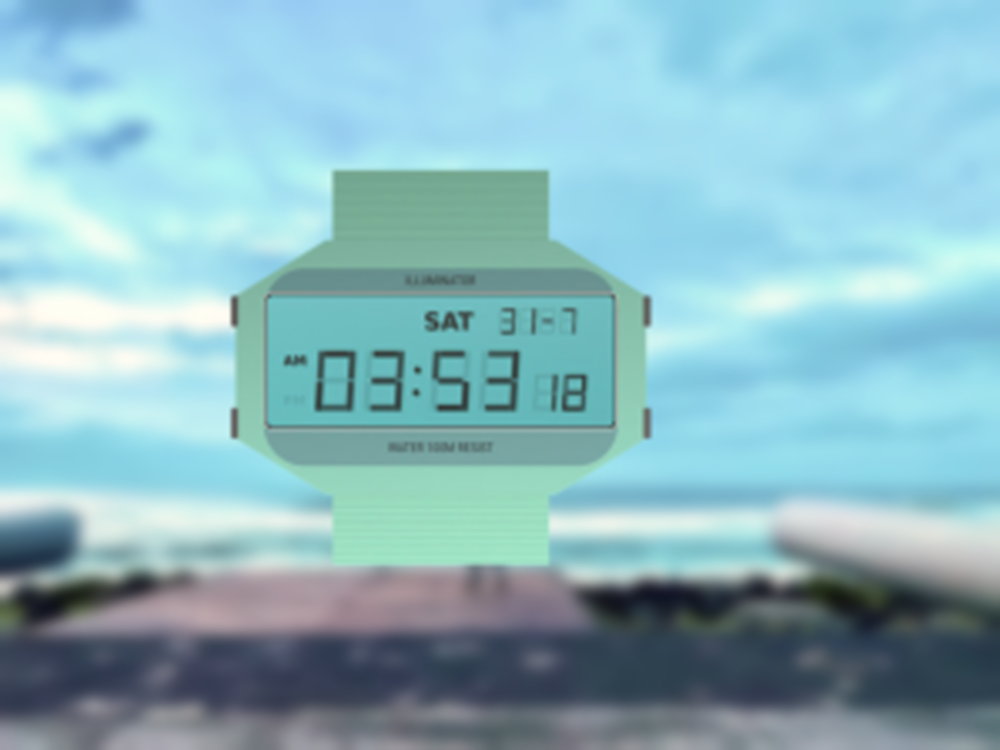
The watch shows 3:53:18
